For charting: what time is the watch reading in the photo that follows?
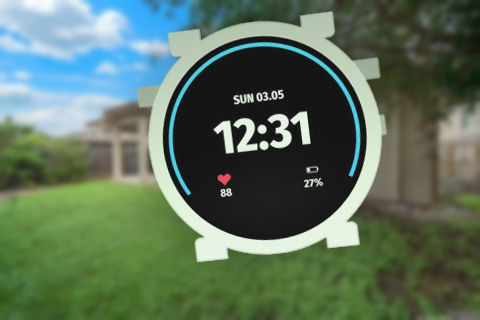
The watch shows 12:31
